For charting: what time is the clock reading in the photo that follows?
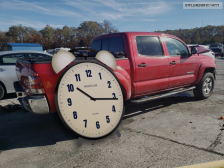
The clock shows 10:16
